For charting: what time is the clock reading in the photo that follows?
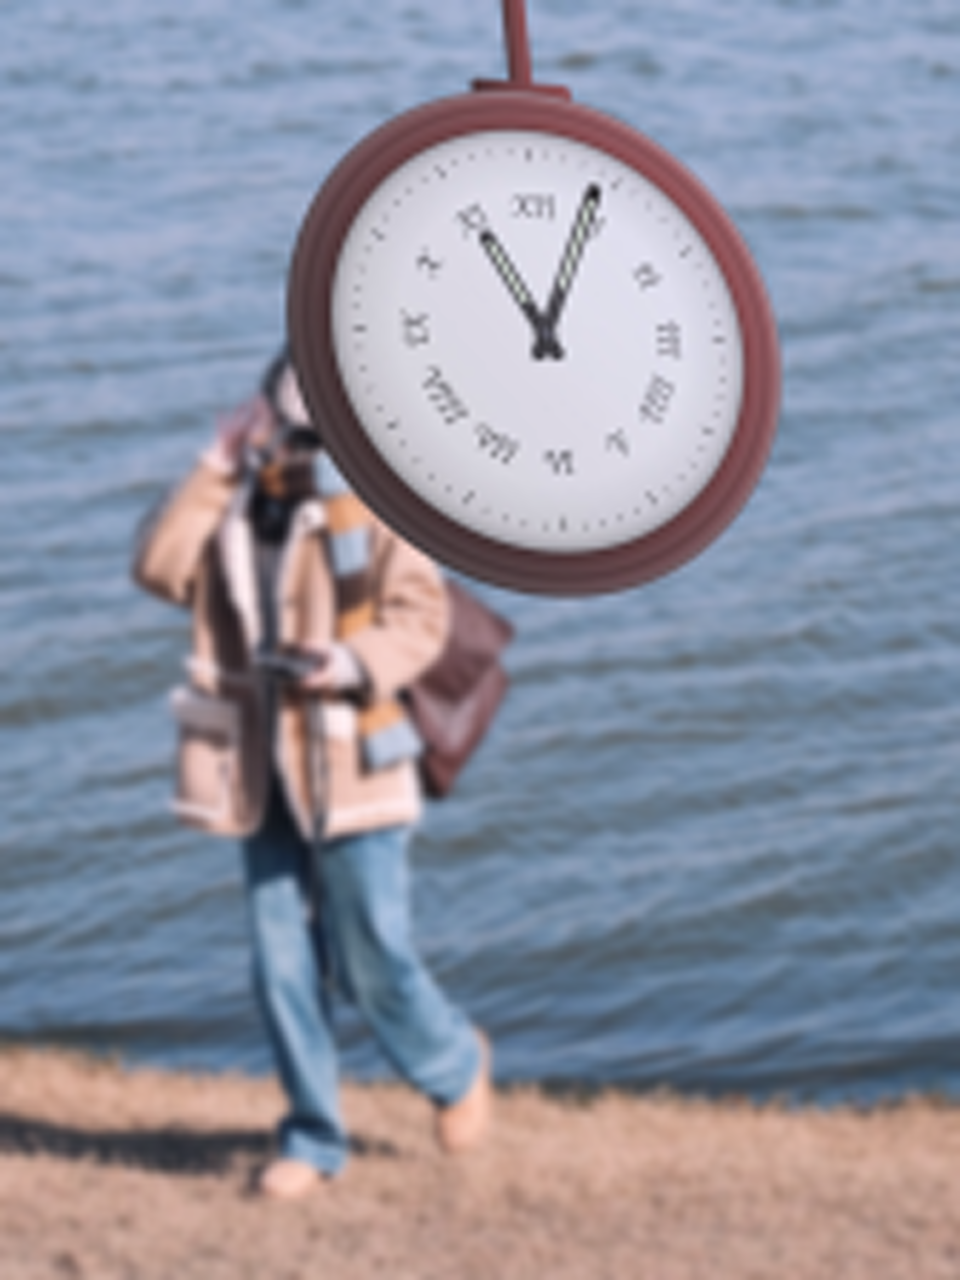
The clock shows 11:04
